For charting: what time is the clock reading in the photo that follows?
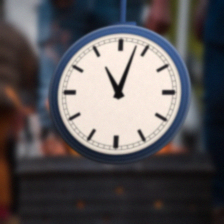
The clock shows 11:03
